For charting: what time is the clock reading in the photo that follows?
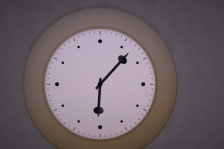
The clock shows 6:07
